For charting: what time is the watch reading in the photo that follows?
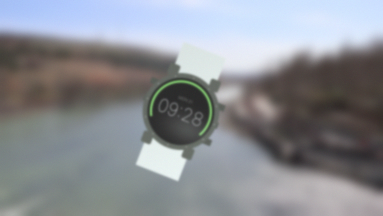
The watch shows 9:28
